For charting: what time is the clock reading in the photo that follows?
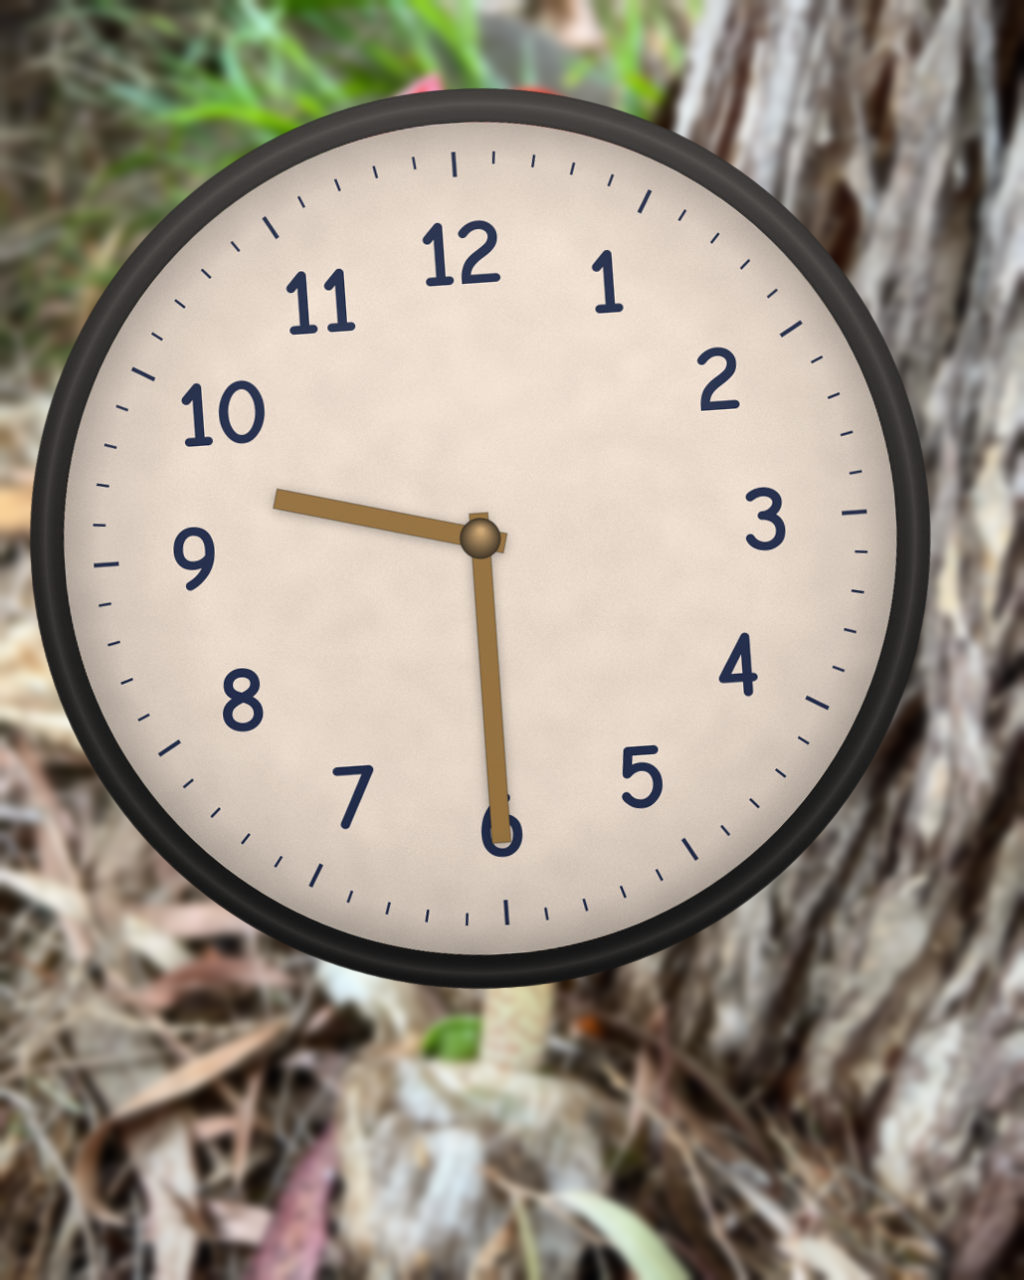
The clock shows 9:30
